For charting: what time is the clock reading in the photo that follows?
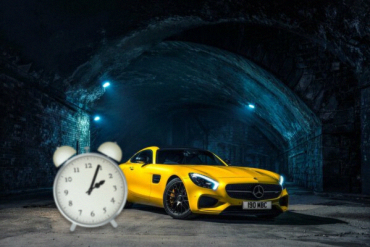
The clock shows 2:04
